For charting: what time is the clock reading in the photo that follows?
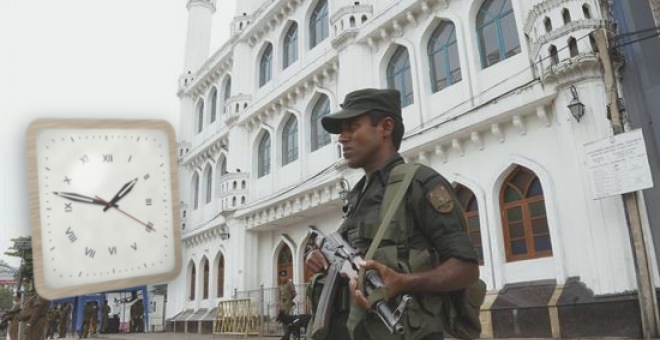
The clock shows 1:47:20
